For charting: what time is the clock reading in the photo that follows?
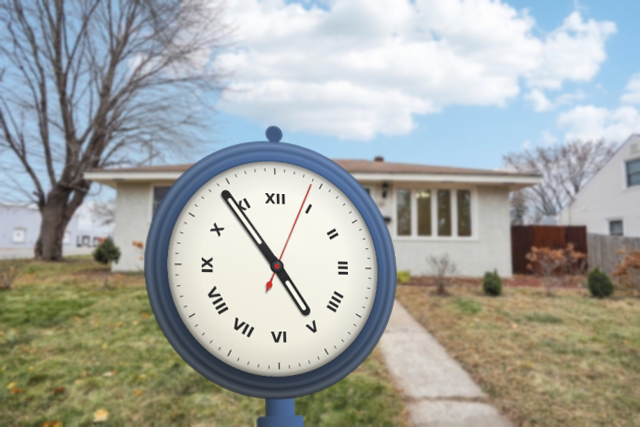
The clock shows 4:54:04
